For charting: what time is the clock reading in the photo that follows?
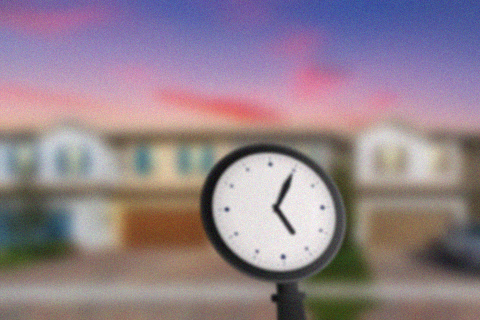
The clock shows 5:05
